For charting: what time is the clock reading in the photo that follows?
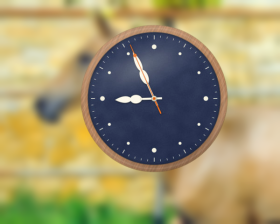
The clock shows 8:55:56
